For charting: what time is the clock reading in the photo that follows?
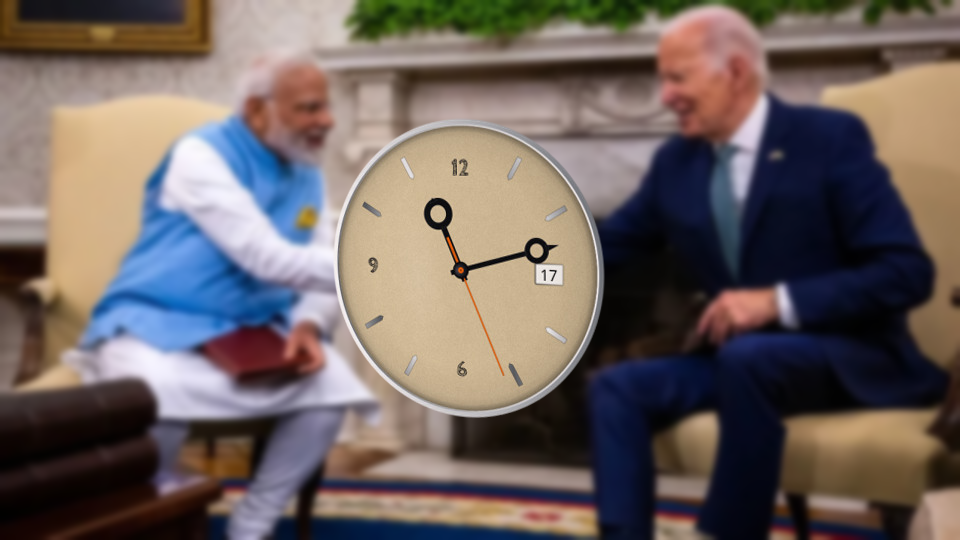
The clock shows 11:12:26
